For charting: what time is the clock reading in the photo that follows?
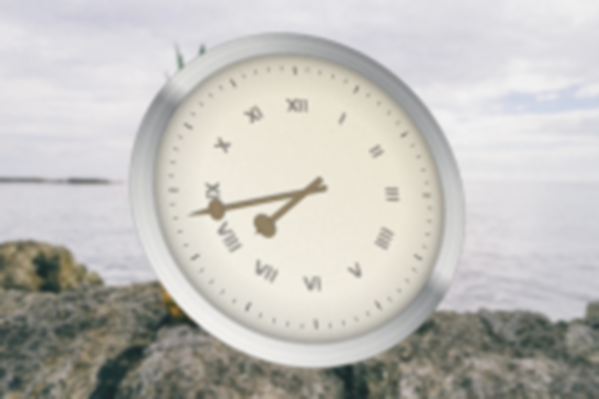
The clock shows 7:43
